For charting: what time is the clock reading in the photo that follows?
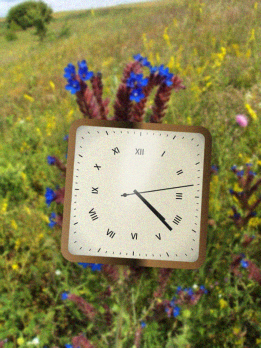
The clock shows 4:22:13
